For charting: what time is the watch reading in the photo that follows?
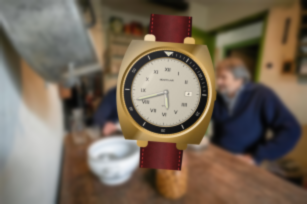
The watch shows 5:42
